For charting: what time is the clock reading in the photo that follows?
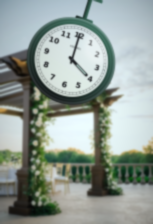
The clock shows 4:00
